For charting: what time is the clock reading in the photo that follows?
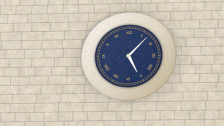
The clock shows 5:07
